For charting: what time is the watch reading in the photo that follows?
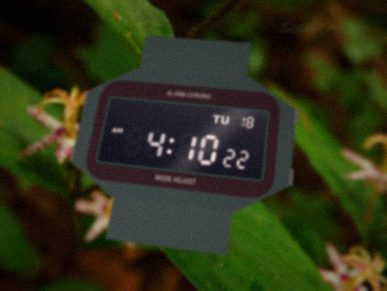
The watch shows 4:10:22
